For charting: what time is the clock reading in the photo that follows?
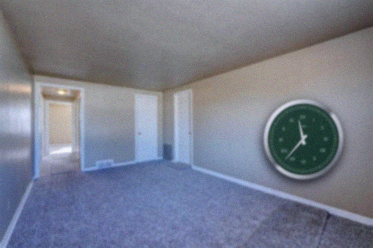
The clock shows 11:37
